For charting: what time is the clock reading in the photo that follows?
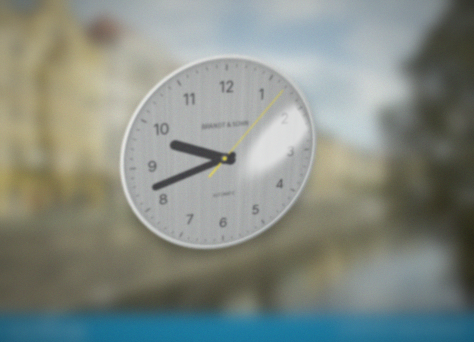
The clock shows 9:42:07
